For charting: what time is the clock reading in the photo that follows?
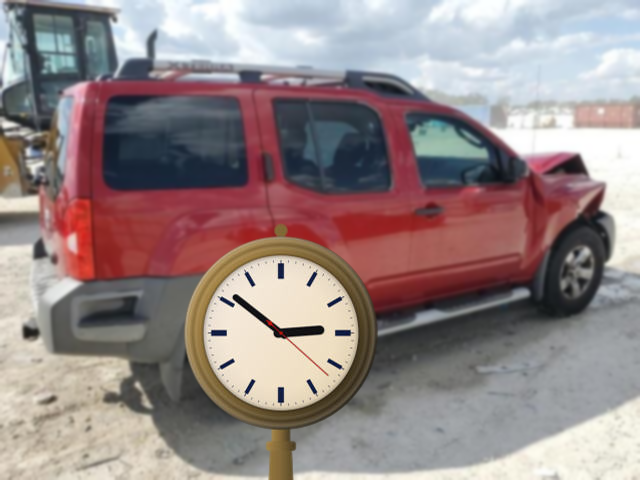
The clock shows 2:51:22
